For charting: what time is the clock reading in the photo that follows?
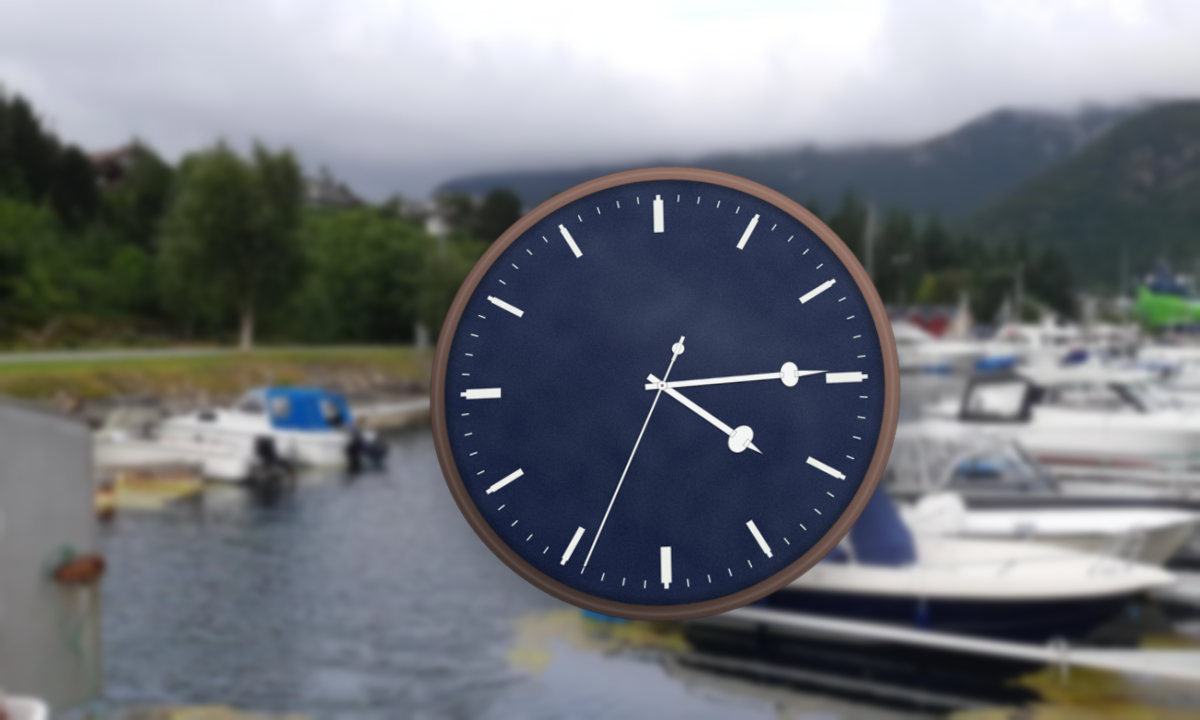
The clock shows 4:14:34
